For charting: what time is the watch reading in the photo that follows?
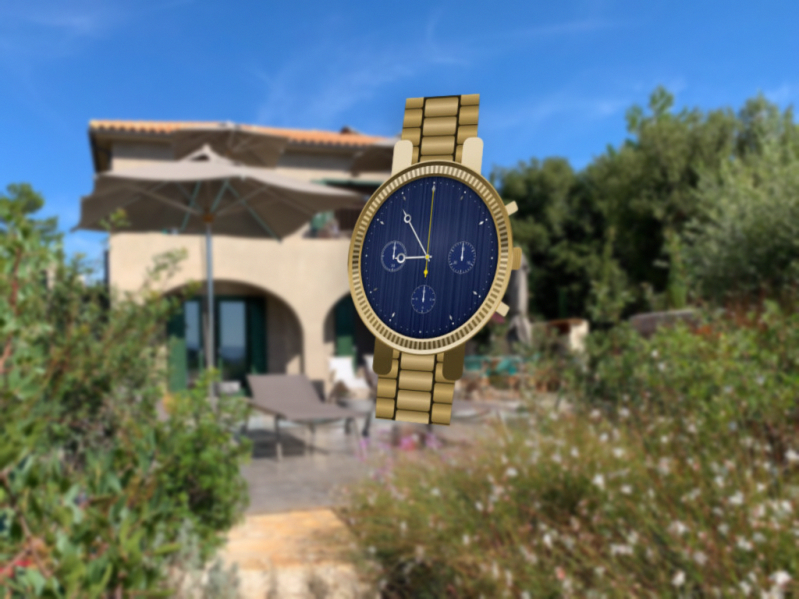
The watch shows 8:54
